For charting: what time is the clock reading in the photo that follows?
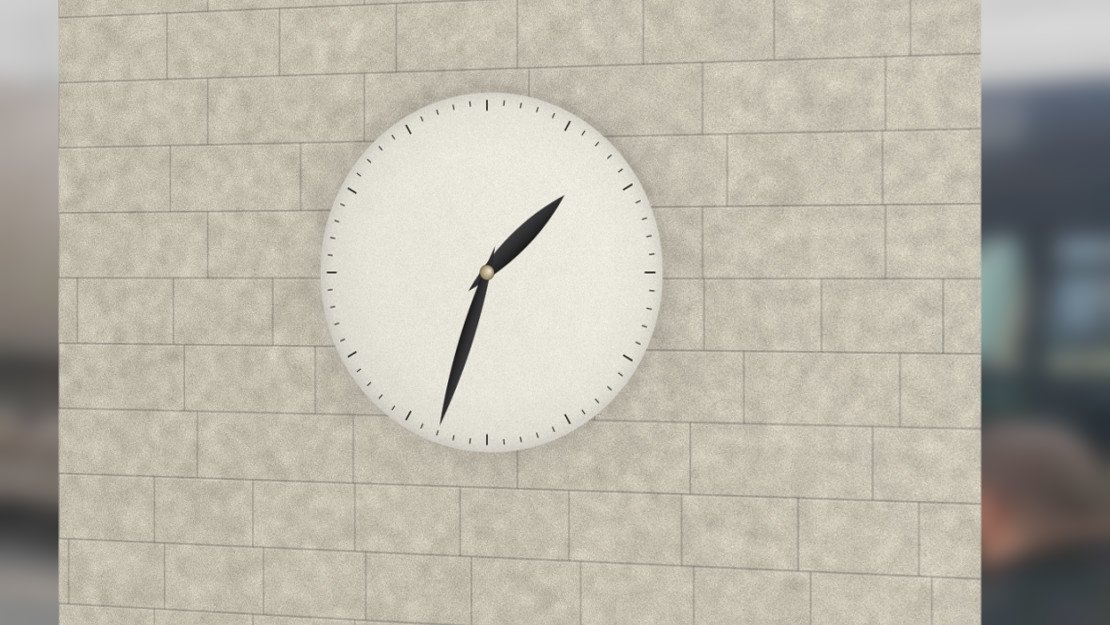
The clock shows 1:33
